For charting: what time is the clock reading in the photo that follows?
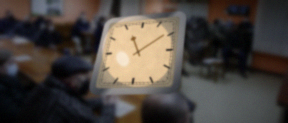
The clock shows 11:09
